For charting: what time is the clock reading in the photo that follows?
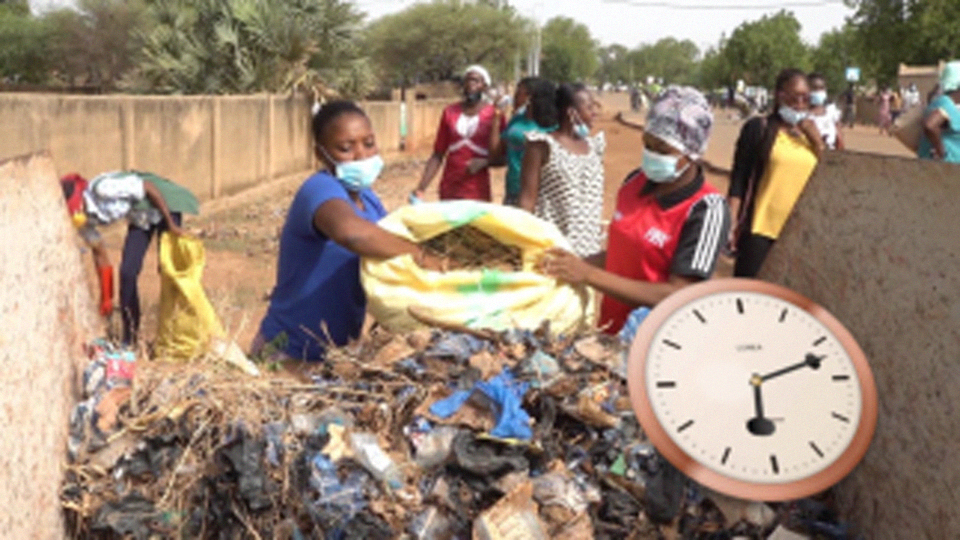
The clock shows 6:12
